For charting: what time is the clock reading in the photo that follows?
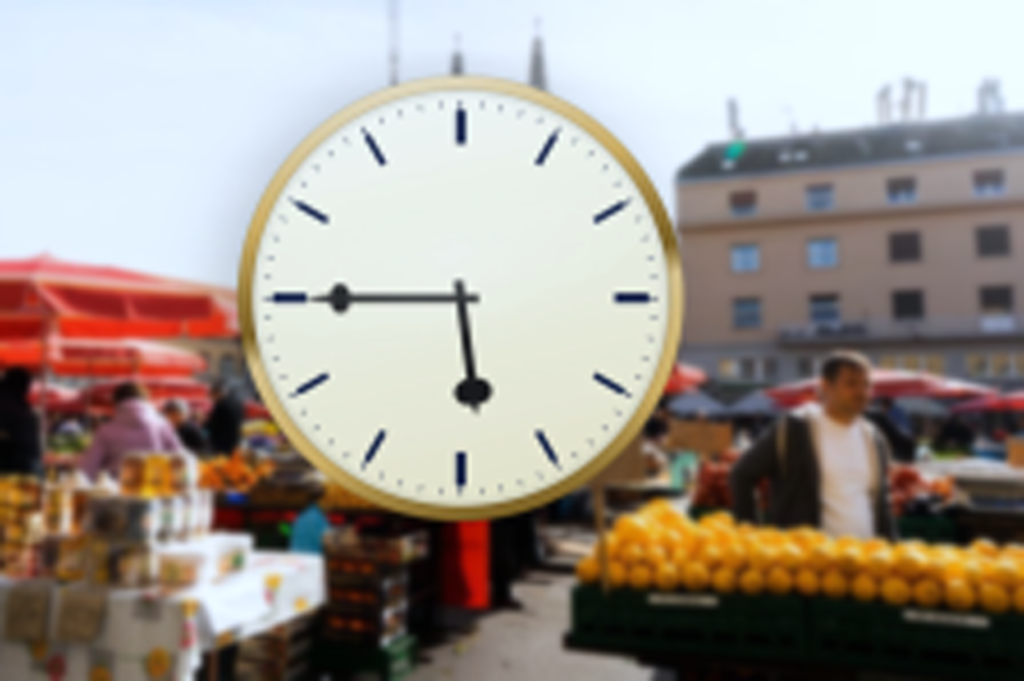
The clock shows 5:45
